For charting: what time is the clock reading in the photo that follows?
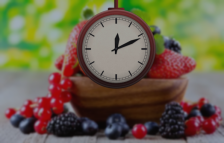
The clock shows 12:11
